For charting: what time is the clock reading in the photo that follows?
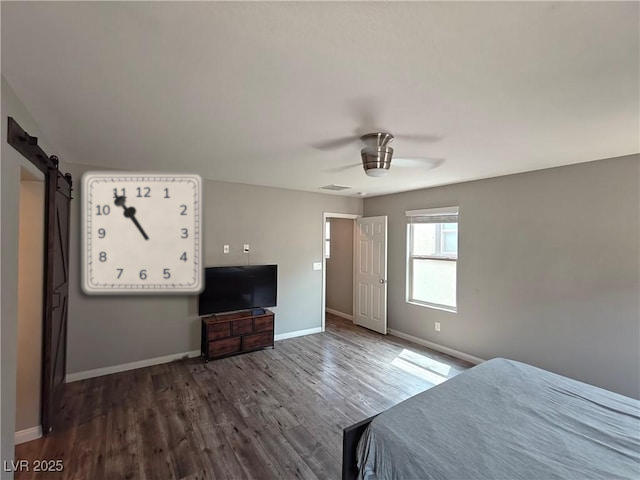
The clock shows 10:54
